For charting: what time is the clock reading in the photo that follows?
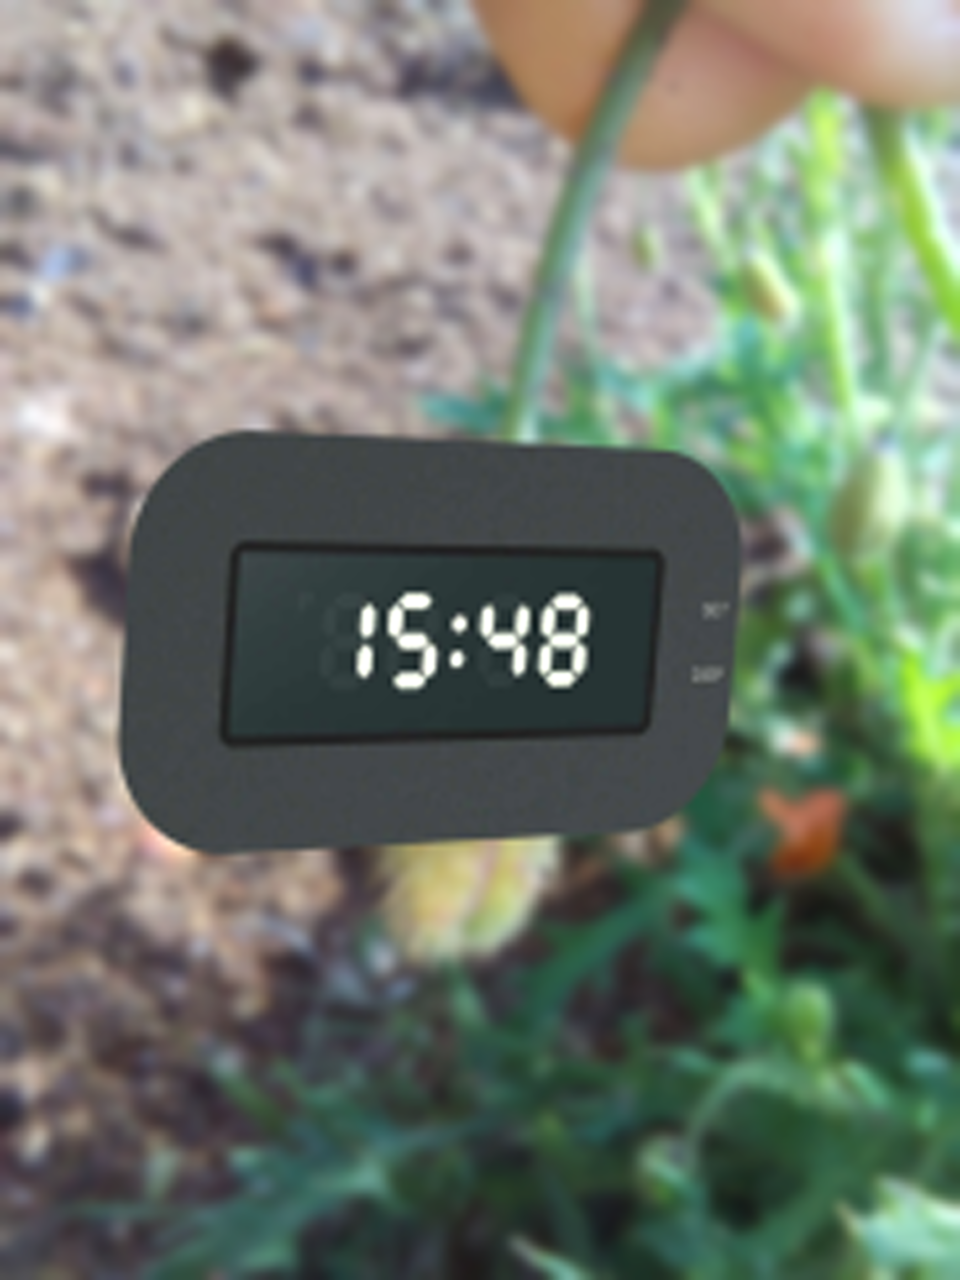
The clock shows 15:48
